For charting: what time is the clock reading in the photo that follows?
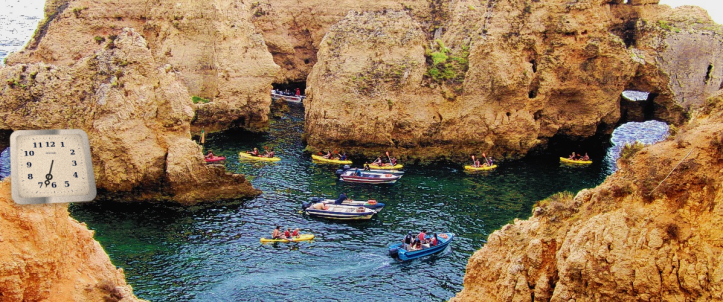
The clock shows 6:33
